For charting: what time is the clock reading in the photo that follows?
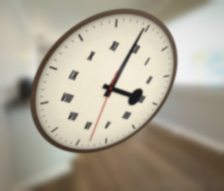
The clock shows 2:59:28
